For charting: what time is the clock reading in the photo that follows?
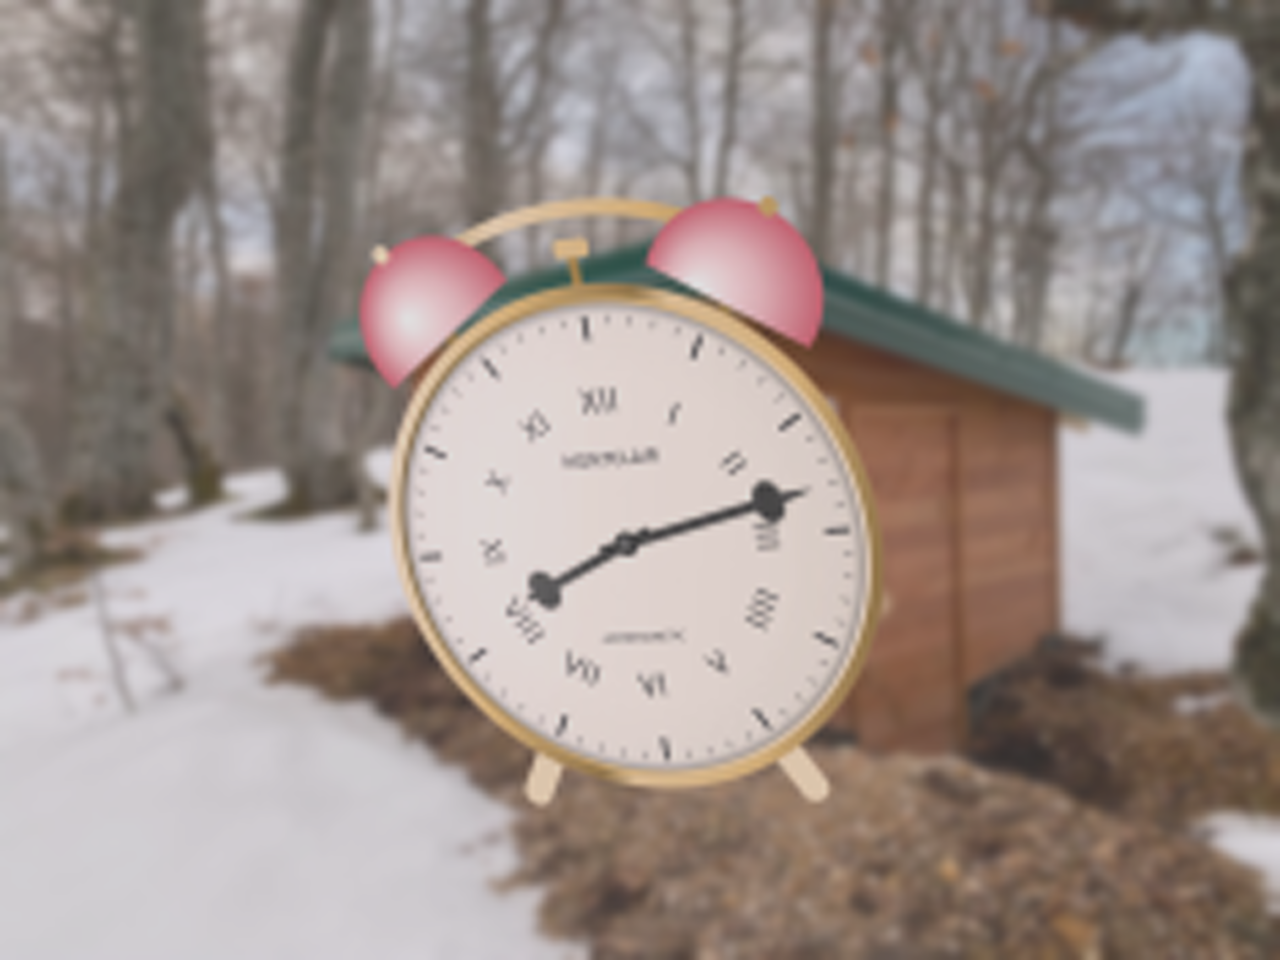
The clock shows 8:13
